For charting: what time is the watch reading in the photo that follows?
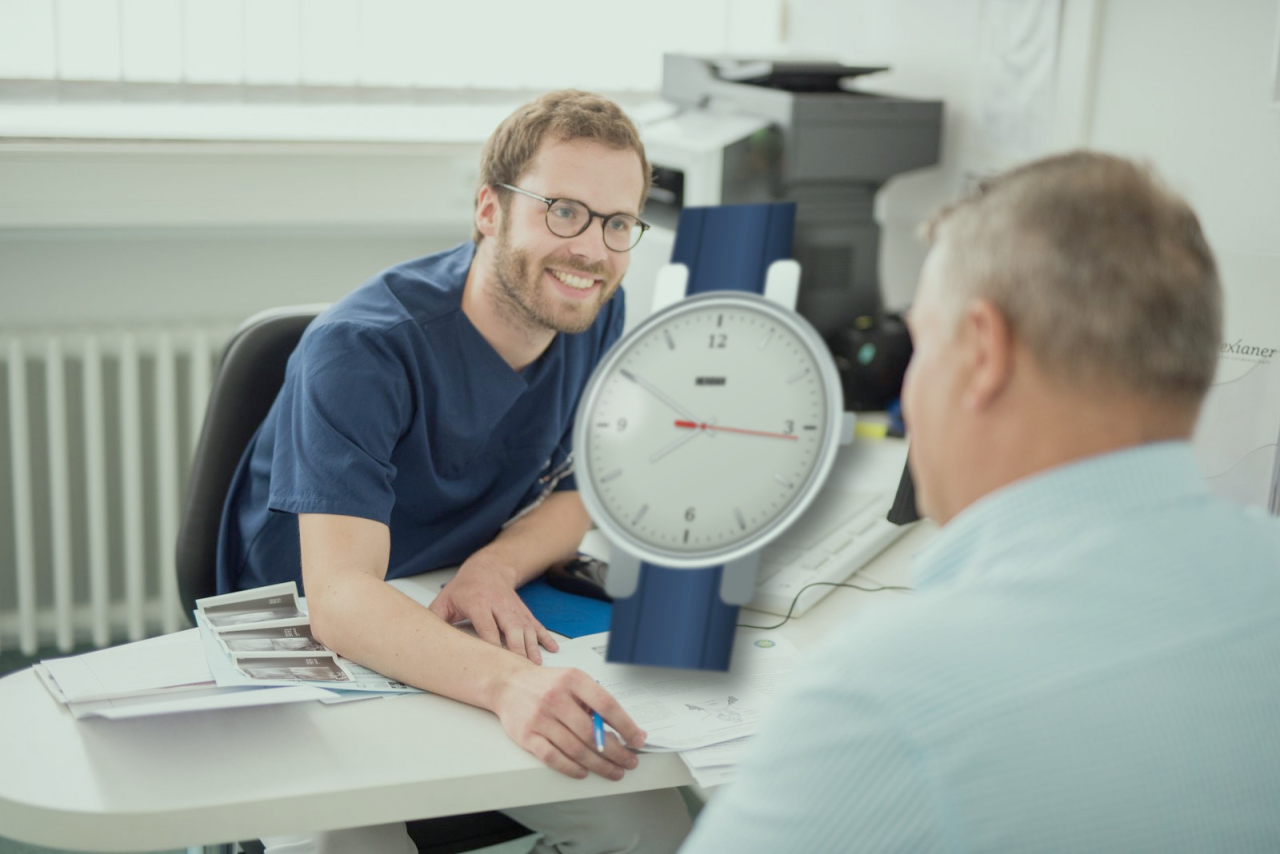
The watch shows 7:50:16
